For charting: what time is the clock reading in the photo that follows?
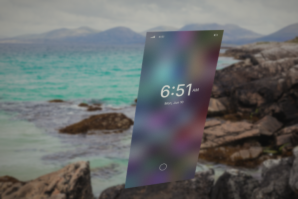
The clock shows 6:51
